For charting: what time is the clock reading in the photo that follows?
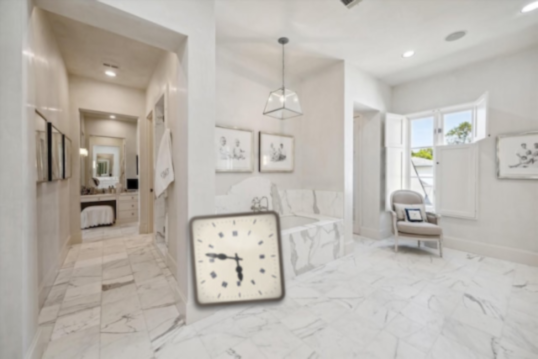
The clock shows 5:47
